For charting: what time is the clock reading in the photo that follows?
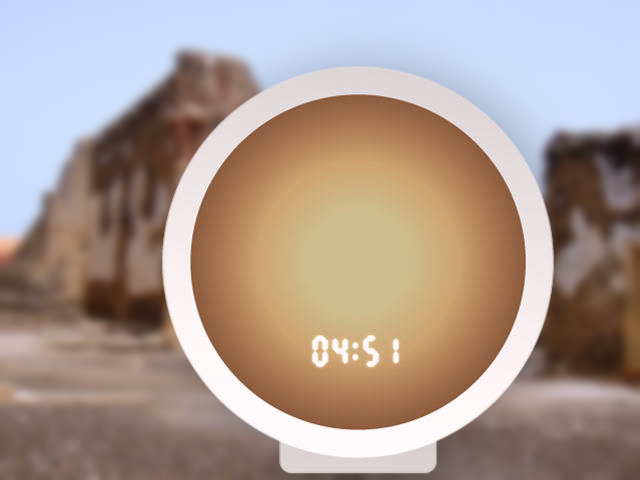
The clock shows 4:51
